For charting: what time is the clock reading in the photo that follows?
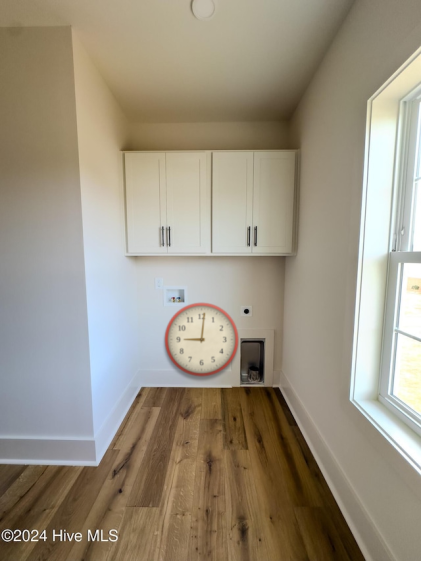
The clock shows 9:01
